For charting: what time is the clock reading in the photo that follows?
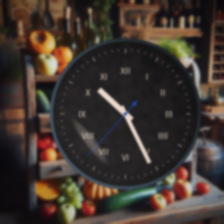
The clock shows 10:25:37
